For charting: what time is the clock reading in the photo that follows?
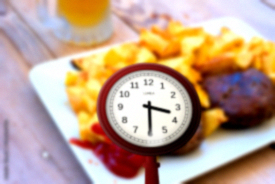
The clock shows 3:30
